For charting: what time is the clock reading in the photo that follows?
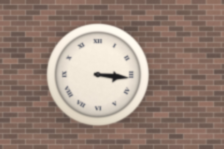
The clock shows 3:16
